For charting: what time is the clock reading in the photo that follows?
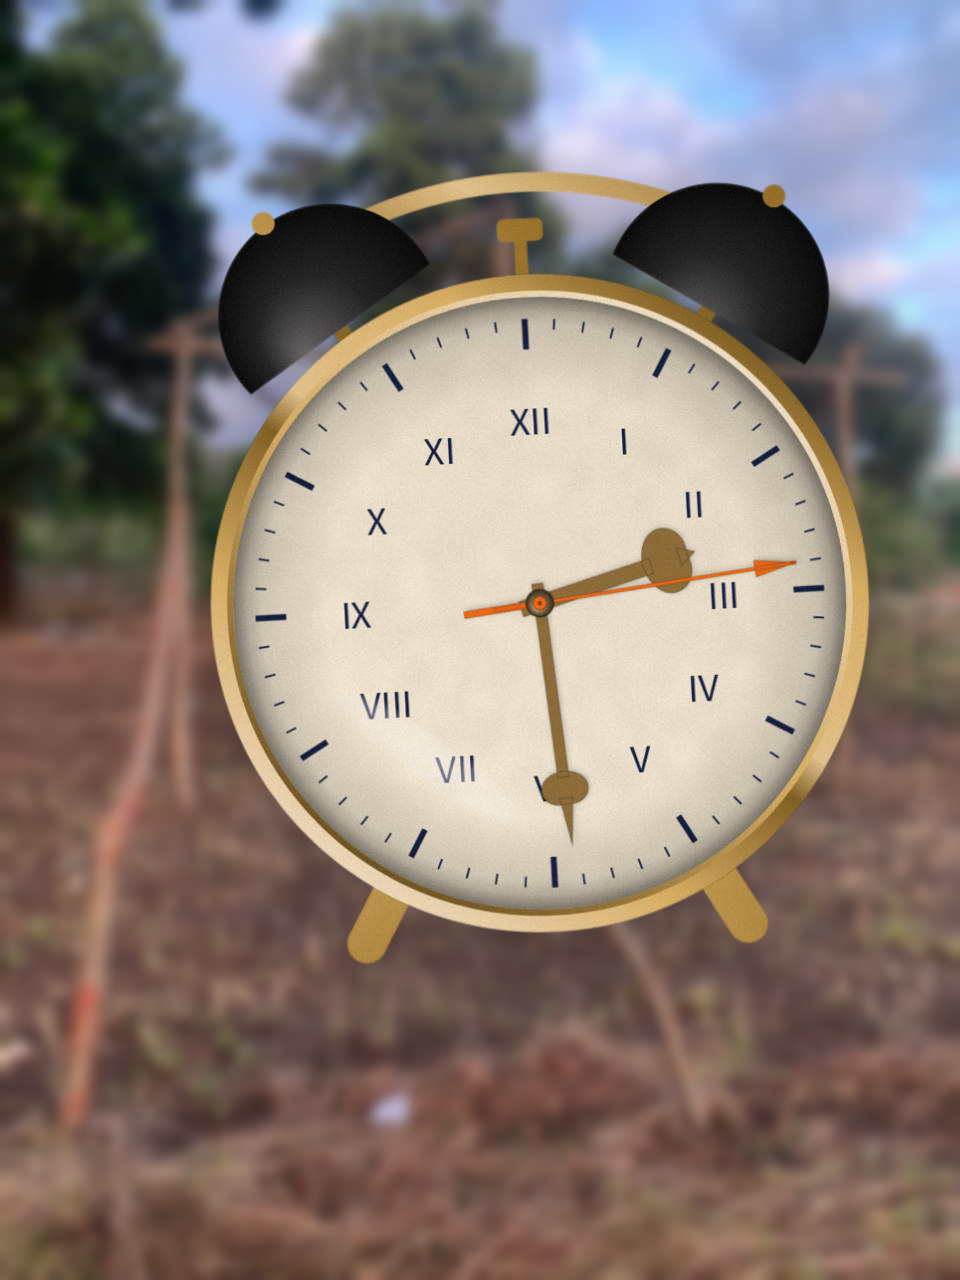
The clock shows 2:29:14
